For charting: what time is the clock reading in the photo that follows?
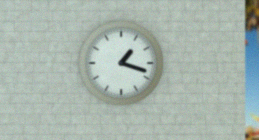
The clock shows 1:18
